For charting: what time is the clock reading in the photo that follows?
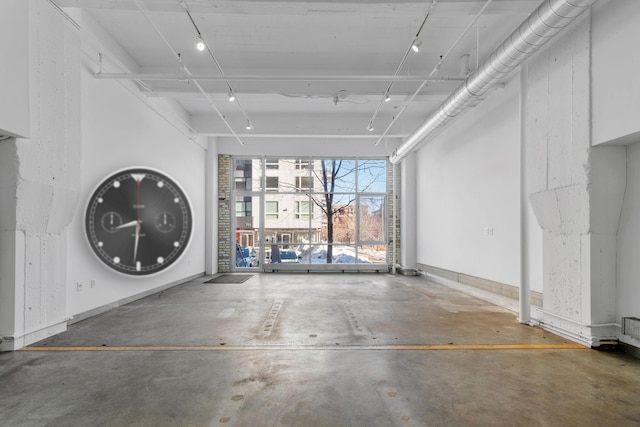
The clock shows 8:31
